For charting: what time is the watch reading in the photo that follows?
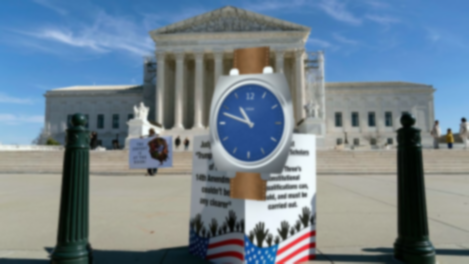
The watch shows 10:48
